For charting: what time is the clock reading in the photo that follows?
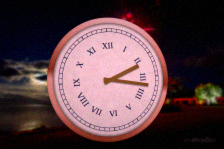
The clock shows 2:17
